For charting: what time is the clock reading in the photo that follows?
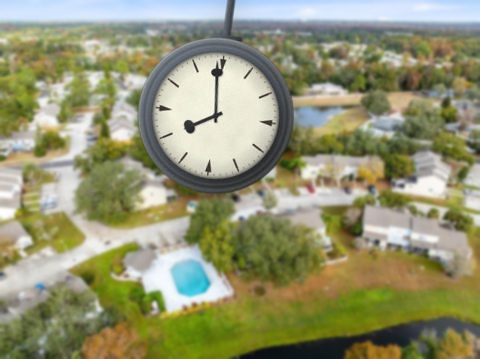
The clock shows 7:59
